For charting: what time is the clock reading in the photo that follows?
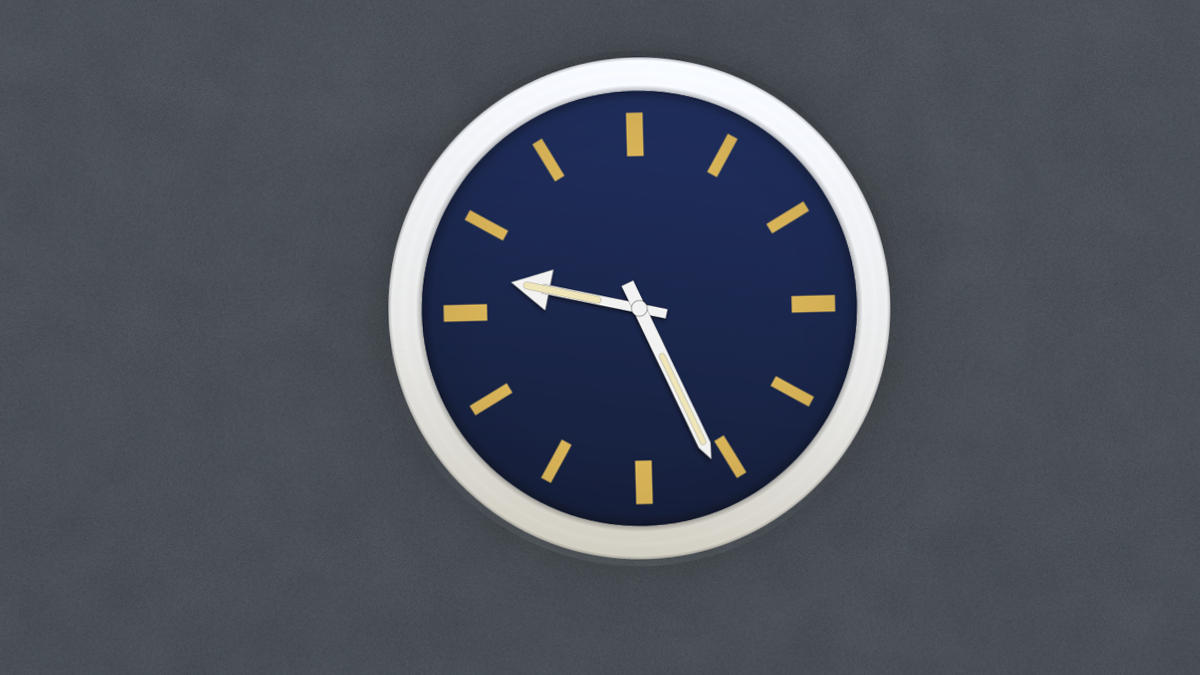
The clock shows 9:26
